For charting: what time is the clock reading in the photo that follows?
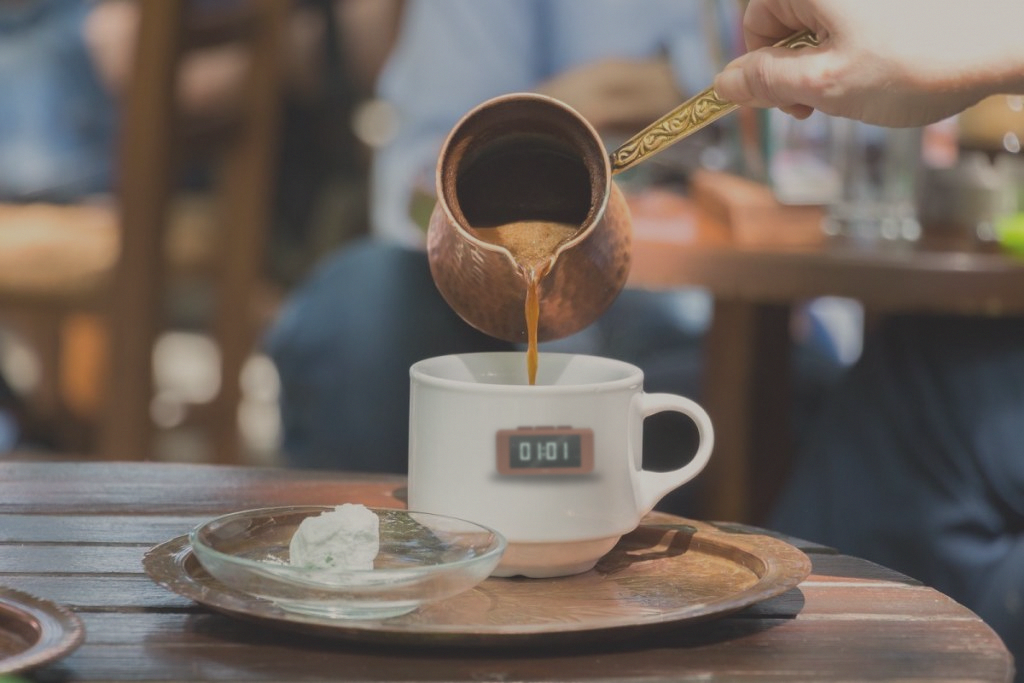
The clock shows 1:01
